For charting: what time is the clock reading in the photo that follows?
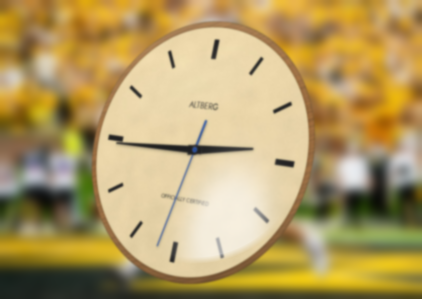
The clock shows 2:44:32
